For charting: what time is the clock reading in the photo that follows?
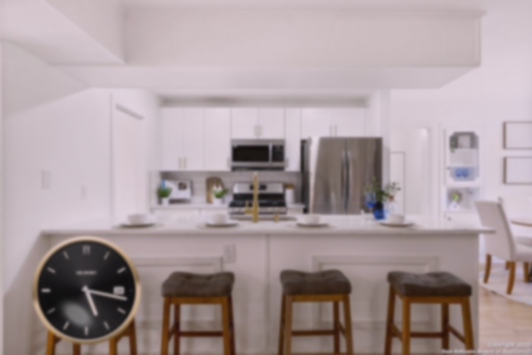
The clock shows 5:17
